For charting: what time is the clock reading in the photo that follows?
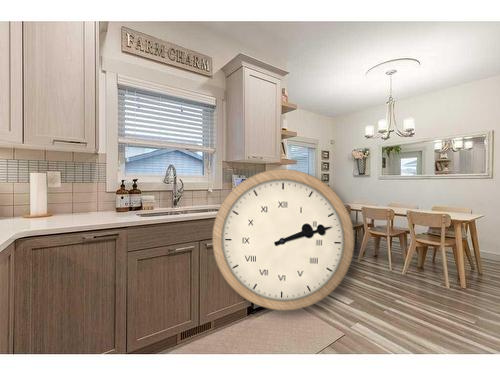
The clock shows 2:12
